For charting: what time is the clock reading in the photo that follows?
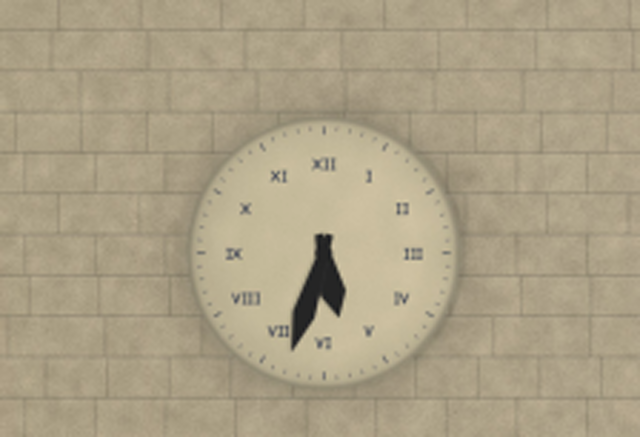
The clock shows 5:33
